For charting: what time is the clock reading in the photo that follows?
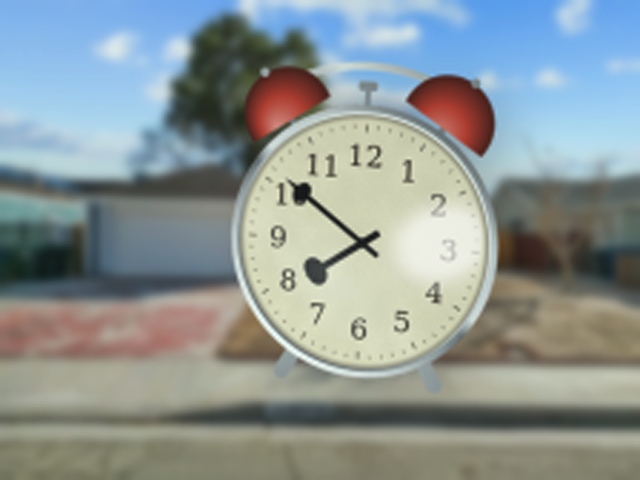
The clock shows 7:51
